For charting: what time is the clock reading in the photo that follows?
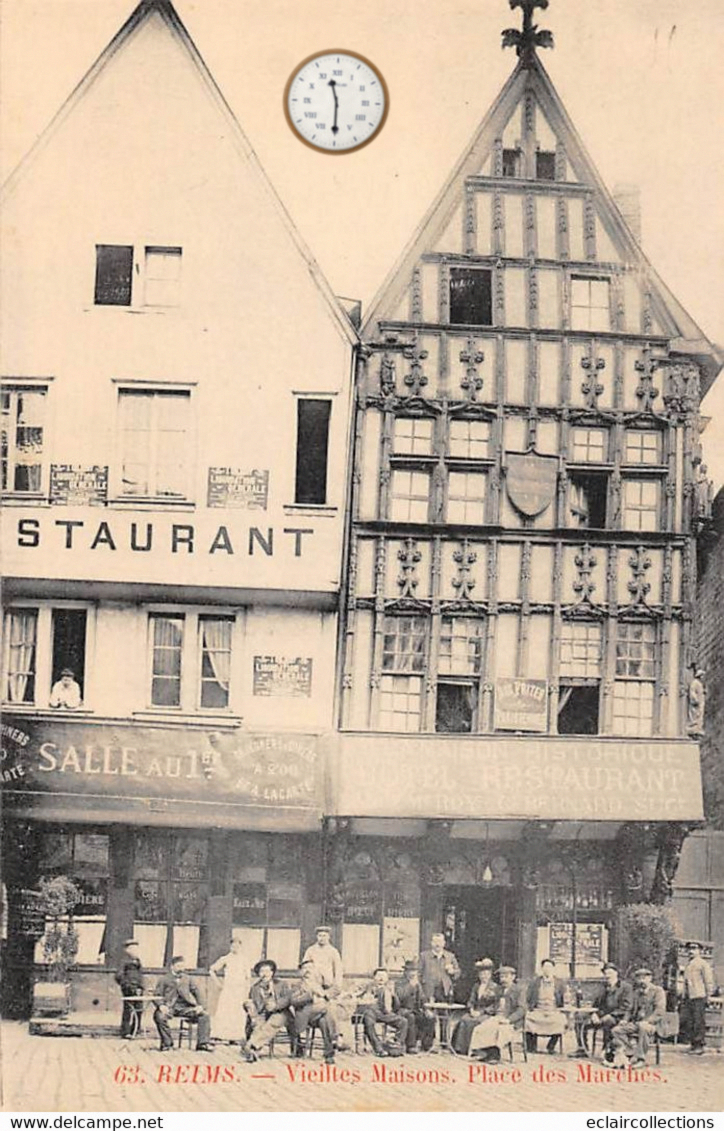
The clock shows 11:30
